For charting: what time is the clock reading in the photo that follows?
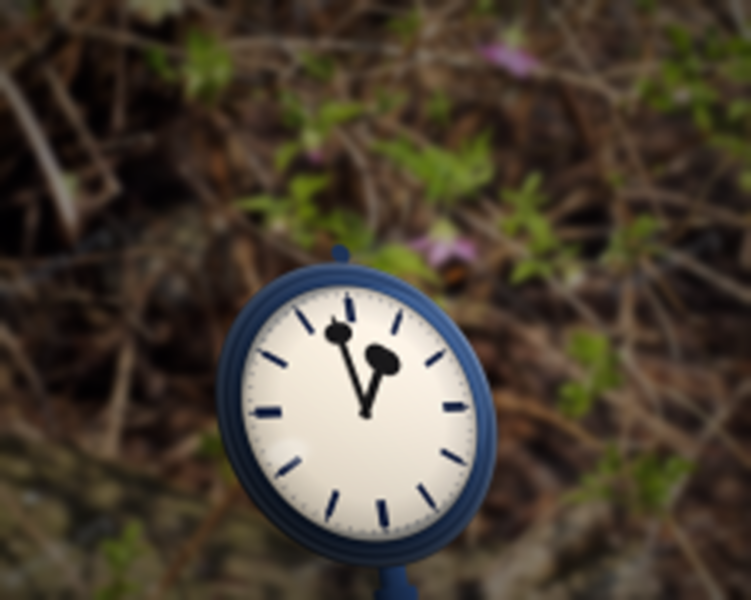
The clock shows 12:58
